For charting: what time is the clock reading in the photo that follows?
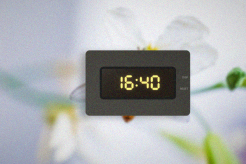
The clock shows 16:40
